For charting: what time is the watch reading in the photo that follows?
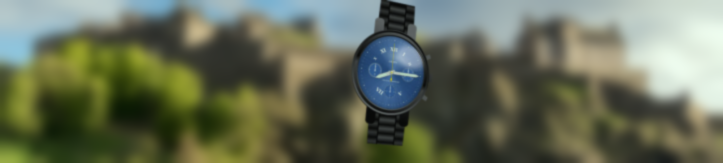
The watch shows 8:15
